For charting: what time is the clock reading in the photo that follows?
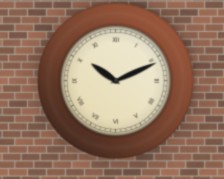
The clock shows 10:11
